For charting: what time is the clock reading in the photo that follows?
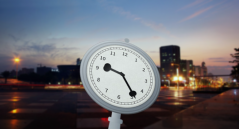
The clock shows 9:24
